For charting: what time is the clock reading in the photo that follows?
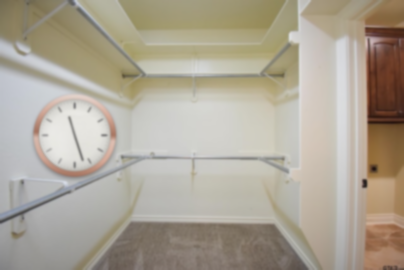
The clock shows 11:27
